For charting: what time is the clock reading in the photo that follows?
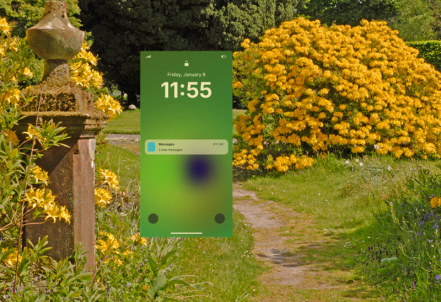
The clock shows 11:55
